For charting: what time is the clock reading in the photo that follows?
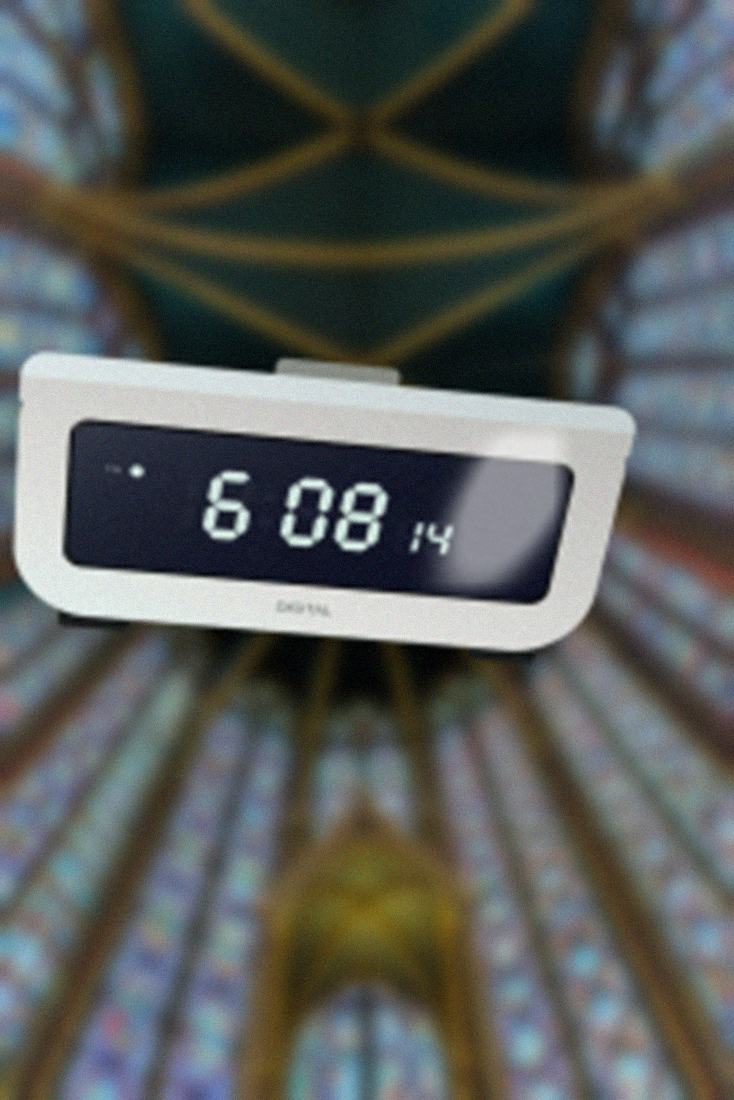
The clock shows 6:08:14
